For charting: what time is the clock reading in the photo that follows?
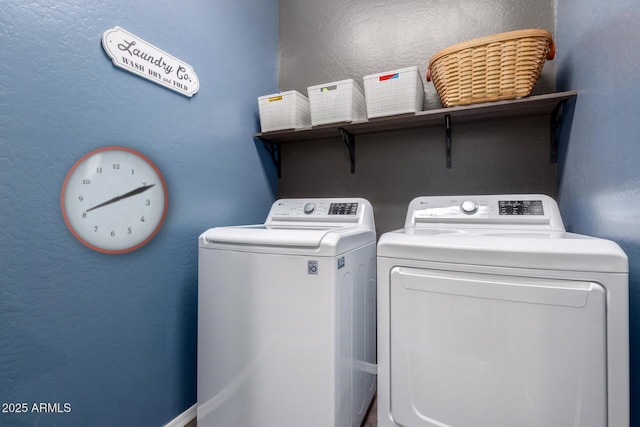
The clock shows 8:11
